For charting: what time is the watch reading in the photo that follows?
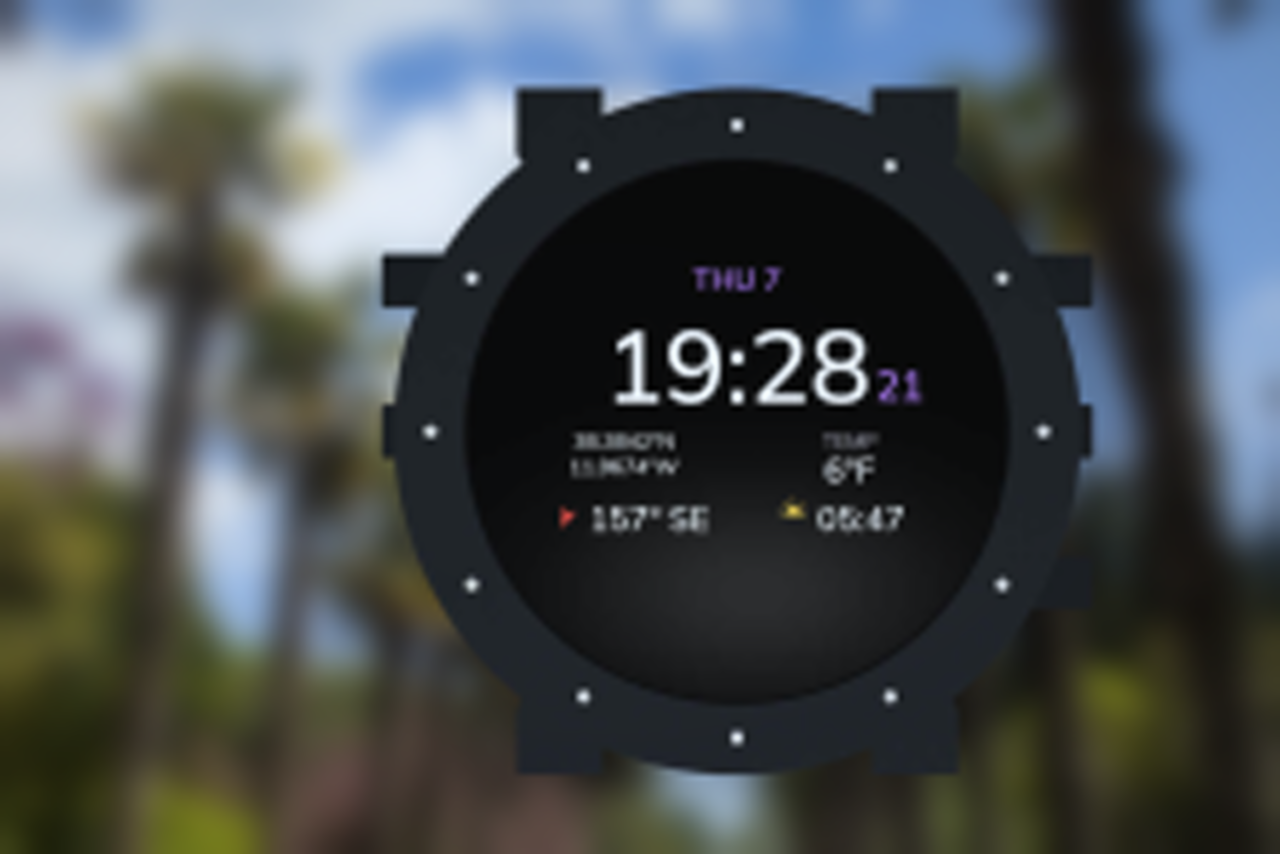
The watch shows 19:28
